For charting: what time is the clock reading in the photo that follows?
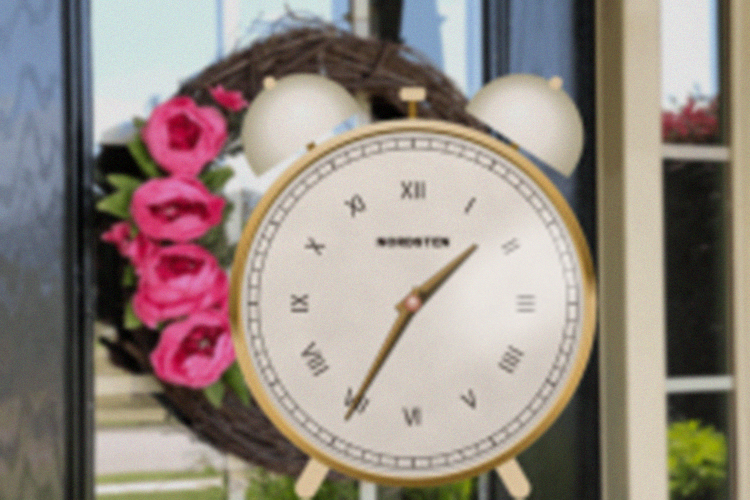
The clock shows 1:35
